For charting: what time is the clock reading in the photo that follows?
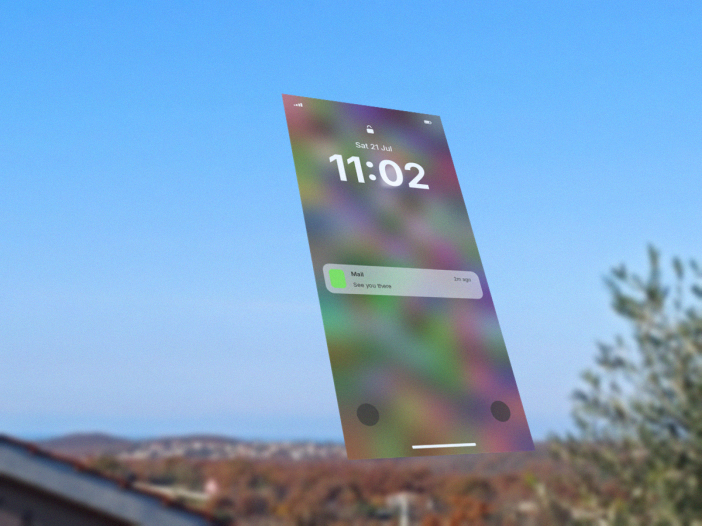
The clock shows 11:02
